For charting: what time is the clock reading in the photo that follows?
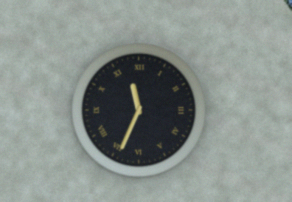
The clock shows 11:34
